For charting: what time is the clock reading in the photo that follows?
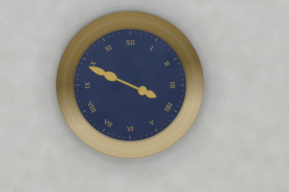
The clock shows 3:49
